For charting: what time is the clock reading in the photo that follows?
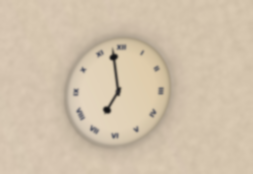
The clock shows 6:58
